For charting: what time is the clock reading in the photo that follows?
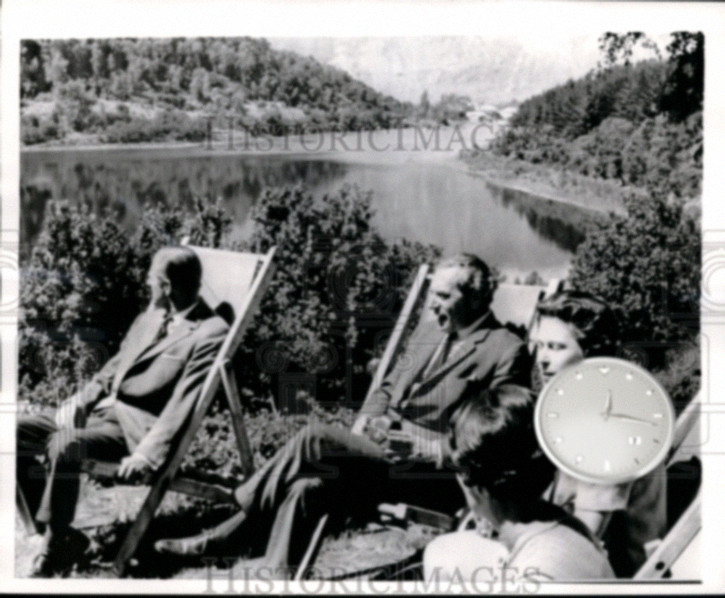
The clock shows 12:17
